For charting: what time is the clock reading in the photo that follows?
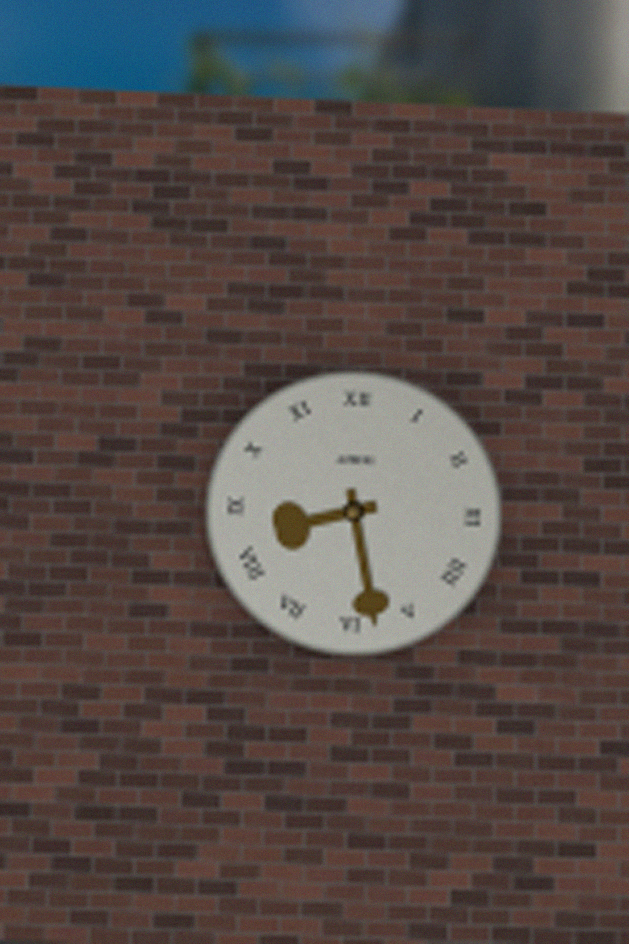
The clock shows 8:28
